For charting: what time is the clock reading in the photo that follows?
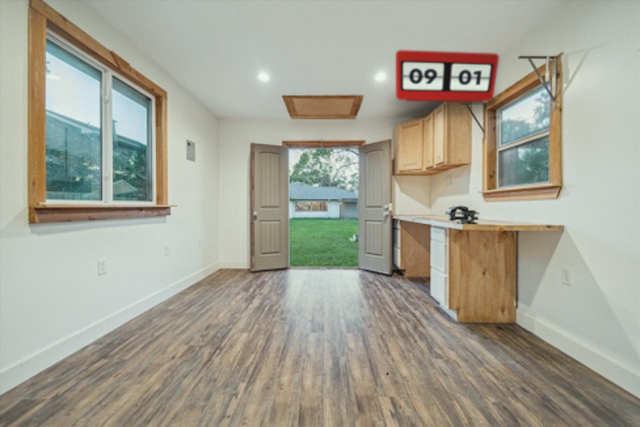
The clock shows 9:01
